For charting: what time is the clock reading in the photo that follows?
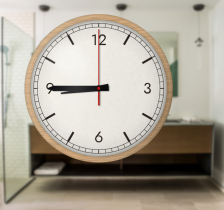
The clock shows 8:45:00
